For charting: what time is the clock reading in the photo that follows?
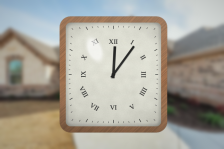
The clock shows 12:06
